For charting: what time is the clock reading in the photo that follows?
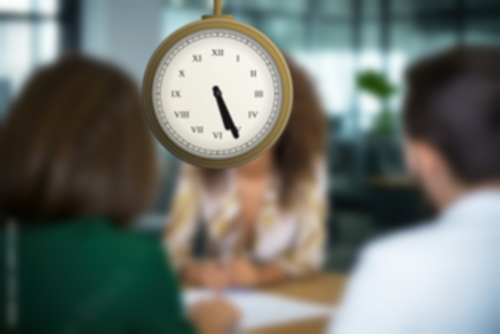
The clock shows 5:26
